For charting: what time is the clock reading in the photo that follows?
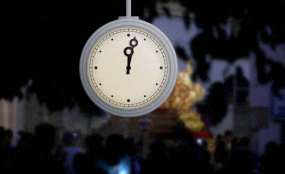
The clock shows 12:02
